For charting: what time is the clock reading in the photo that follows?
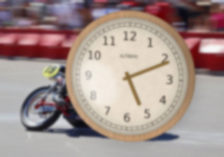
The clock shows 5:11
